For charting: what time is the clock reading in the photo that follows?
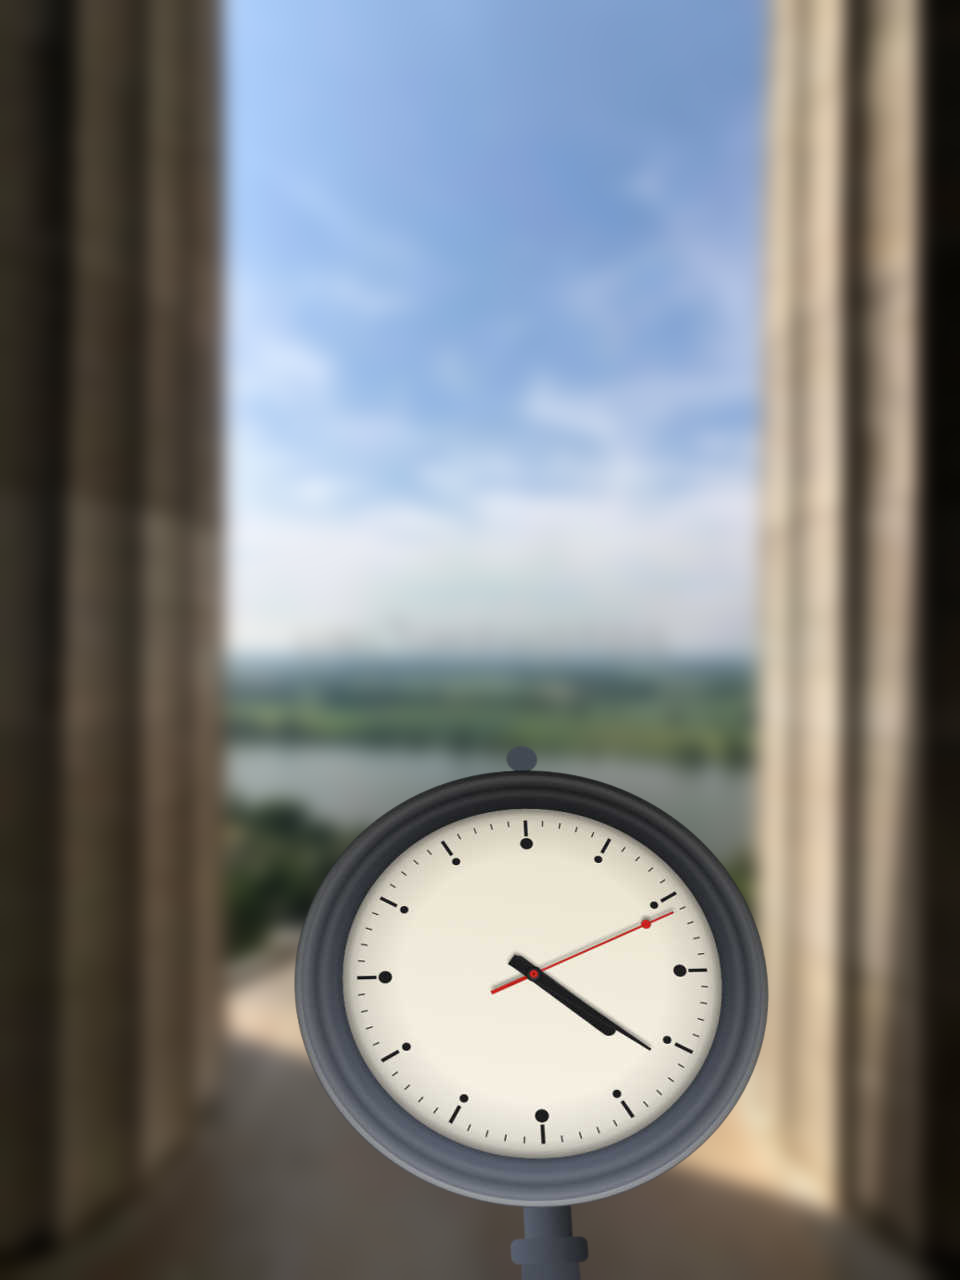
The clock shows 4:21:11
